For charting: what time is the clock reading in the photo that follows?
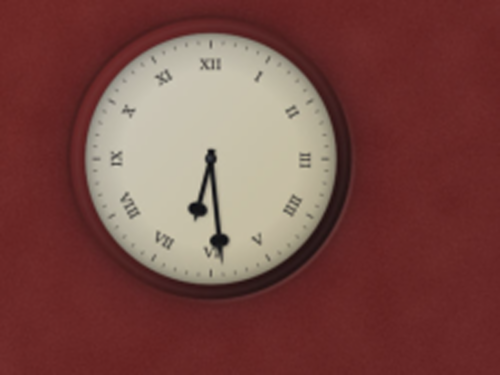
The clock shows 6:29
